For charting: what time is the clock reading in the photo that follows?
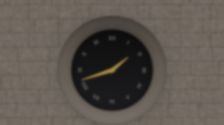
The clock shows 1:42
